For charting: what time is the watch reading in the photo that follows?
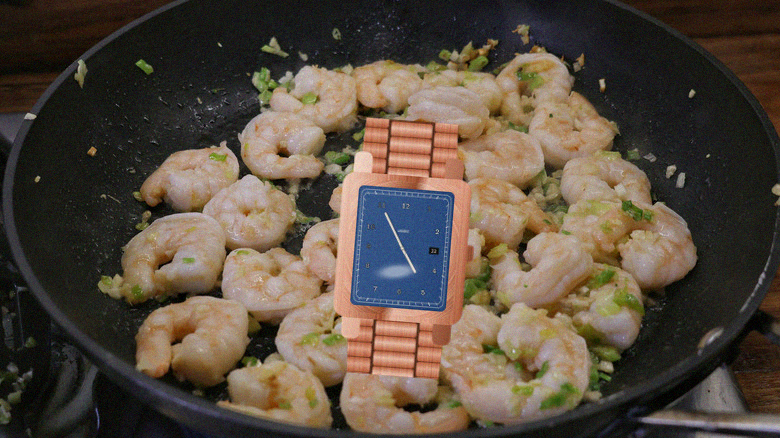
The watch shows 4:55
